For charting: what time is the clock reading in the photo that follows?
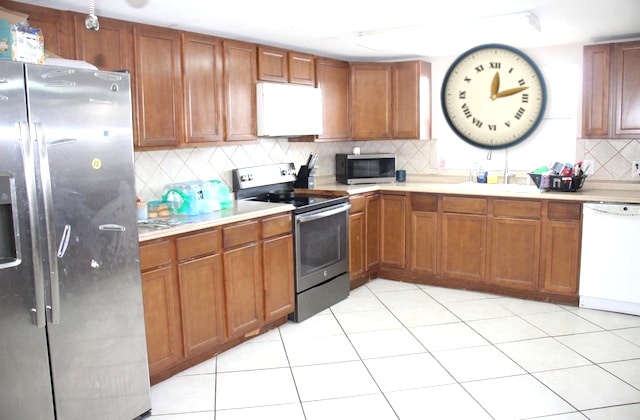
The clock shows 12:12
